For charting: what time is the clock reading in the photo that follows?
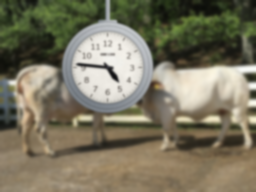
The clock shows 4:46
